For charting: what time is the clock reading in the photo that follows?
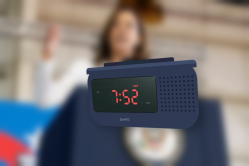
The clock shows 7:52
